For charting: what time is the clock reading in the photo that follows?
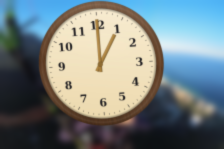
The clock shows 1:00
